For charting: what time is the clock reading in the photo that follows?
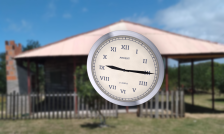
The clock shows 9:15
